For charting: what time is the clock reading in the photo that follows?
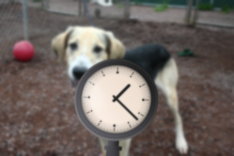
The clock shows 1:22
